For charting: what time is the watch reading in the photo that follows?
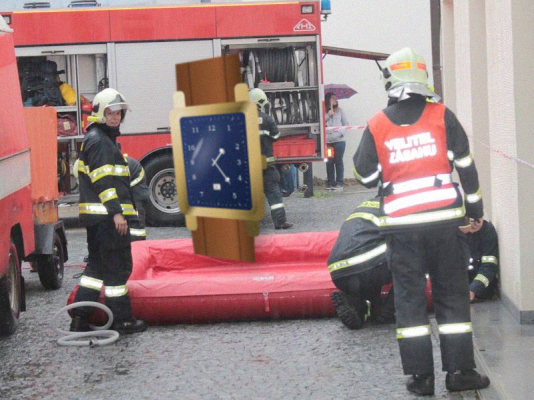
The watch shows 1:24
